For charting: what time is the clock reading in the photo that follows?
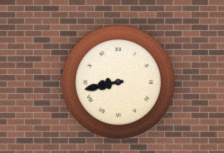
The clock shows 8:43
